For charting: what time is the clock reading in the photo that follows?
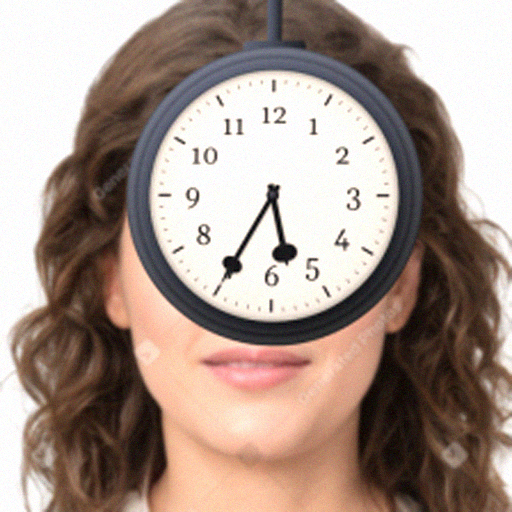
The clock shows 5:35
